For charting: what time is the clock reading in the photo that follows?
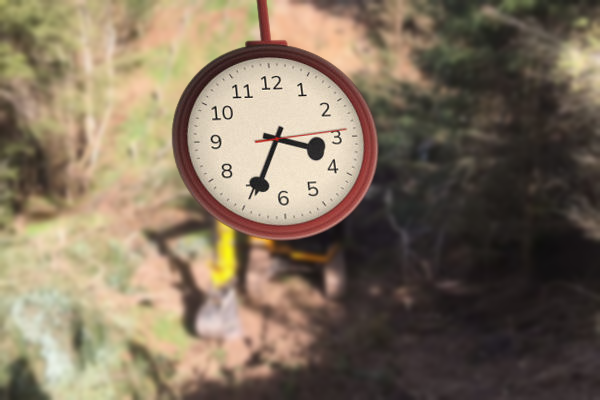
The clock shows 3:34:14
